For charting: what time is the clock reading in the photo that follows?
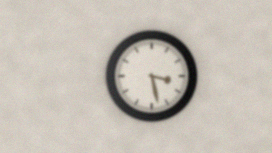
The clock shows 3:28
